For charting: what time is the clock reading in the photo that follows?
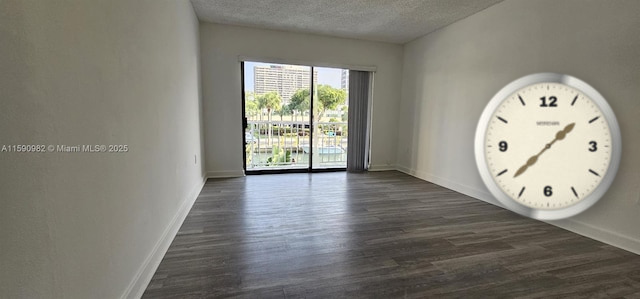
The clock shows 1:38
